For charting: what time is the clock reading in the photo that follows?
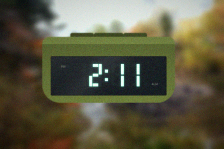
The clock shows 2:11
